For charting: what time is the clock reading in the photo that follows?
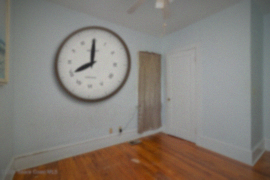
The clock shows 8:00
